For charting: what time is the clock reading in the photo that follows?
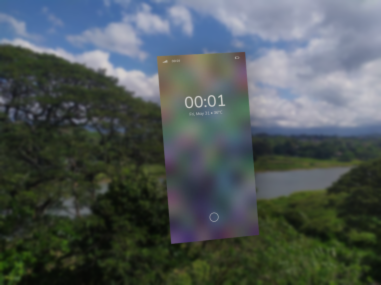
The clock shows 0:01
